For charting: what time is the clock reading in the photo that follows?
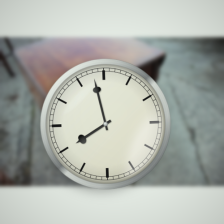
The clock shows 7:58
